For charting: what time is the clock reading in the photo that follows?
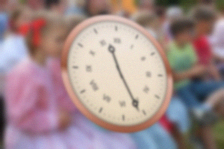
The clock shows 11:26
